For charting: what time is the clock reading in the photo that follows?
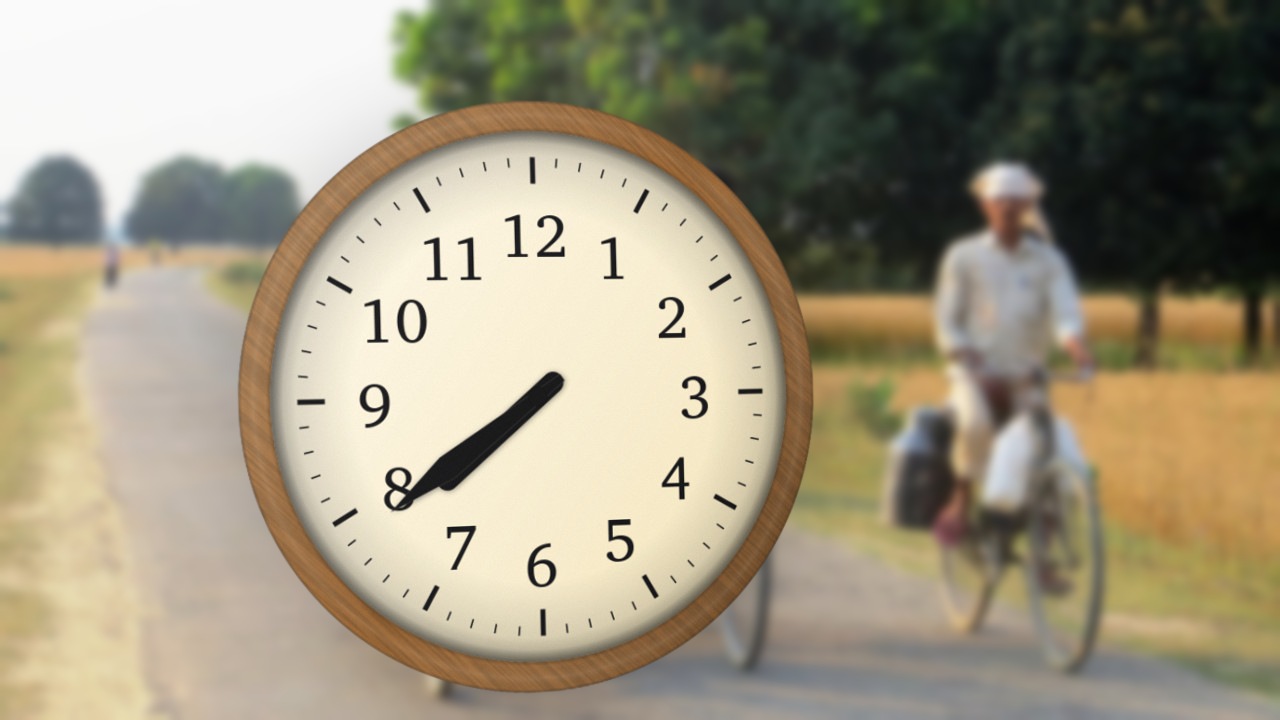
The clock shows 7:39
